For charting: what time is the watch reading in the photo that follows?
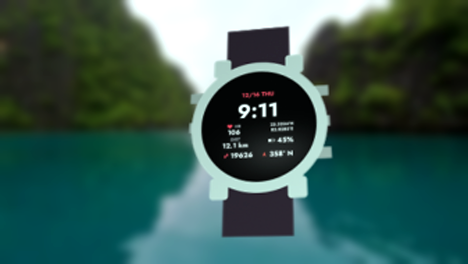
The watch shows 9:11
